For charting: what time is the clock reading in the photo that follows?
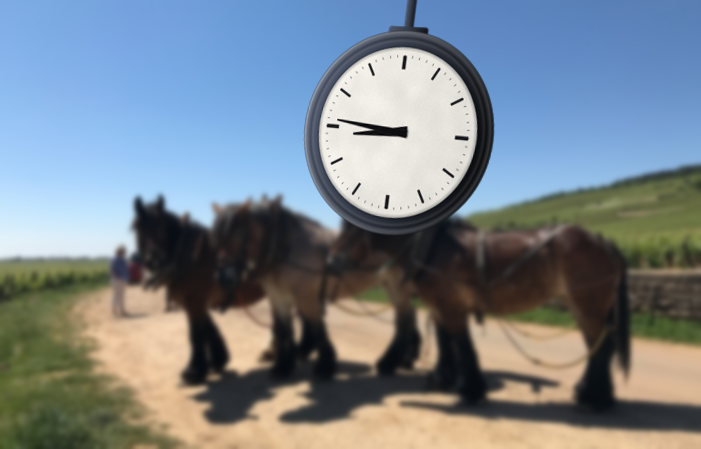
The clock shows 8:46
